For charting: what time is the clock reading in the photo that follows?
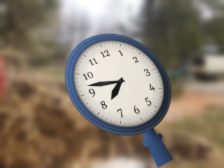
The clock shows 7:47
